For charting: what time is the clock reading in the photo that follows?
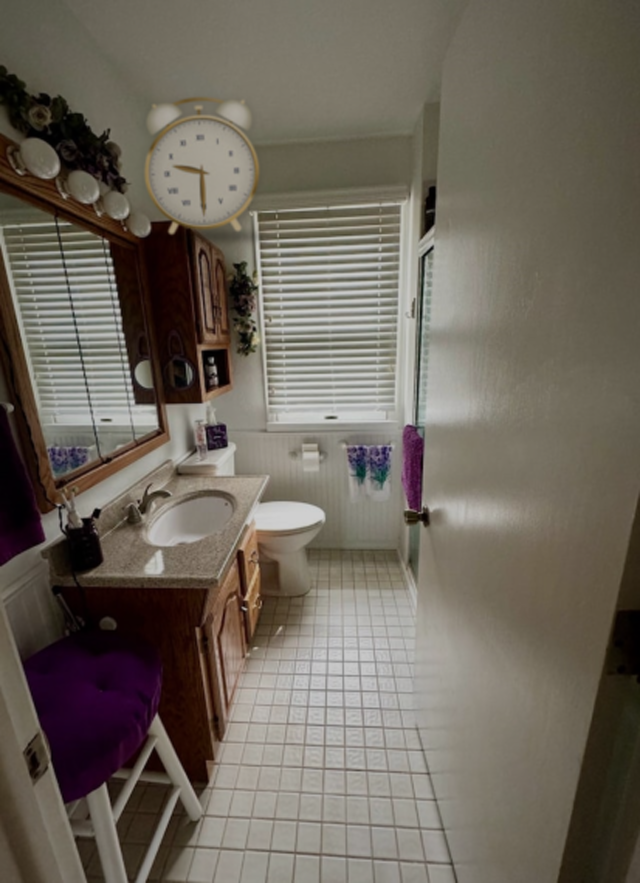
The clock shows 9:30
